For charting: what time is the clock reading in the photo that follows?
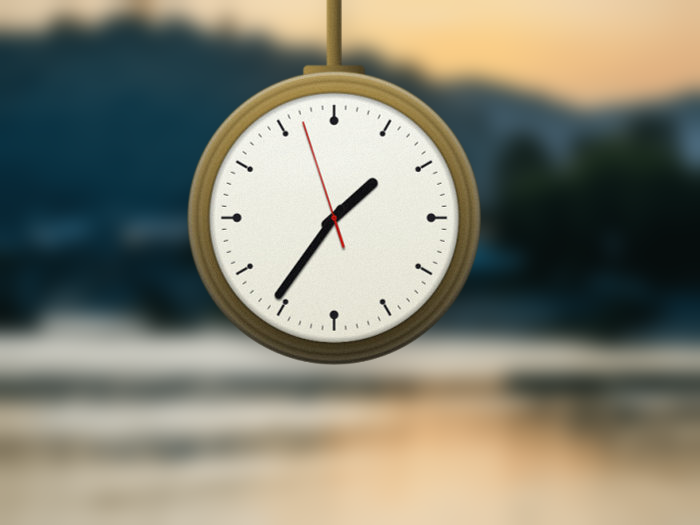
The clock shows 1:35:57
